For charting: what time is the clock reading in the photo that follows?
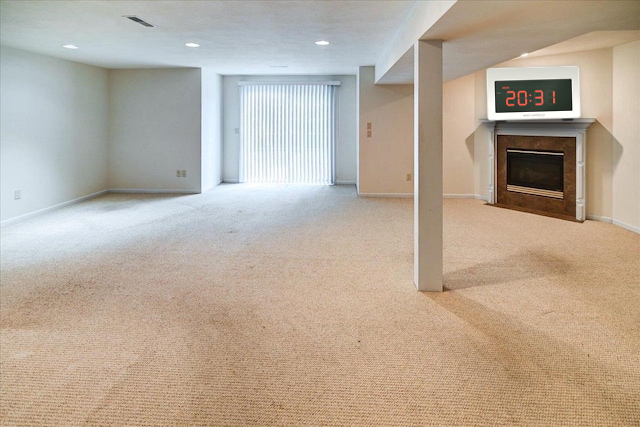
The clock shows 20:31
